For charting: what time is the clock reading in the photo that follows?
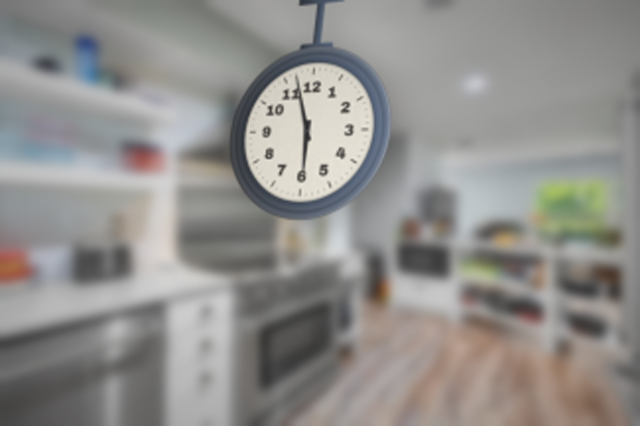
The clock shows 5:57
